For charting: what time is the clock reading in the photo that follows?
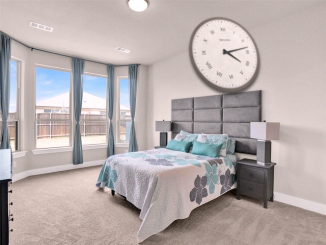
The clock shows 4:13
